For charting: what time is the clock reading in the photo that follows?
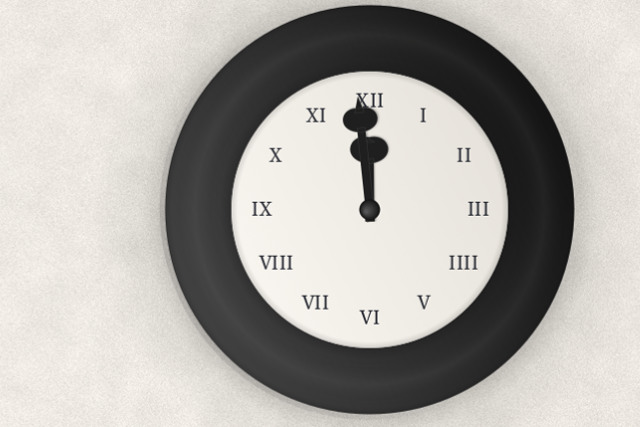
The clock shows 11:59
